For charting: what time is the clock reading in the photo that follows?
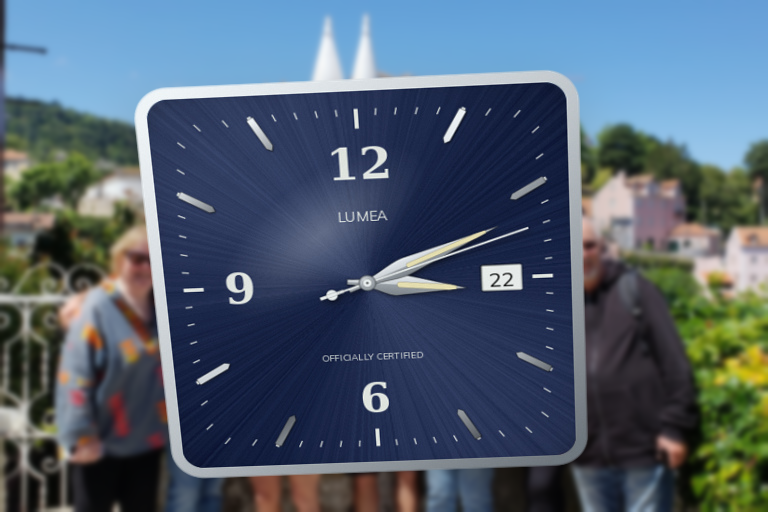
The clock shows 3:11:12
